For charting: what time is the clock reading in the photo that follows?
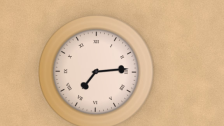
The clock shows 7:14
